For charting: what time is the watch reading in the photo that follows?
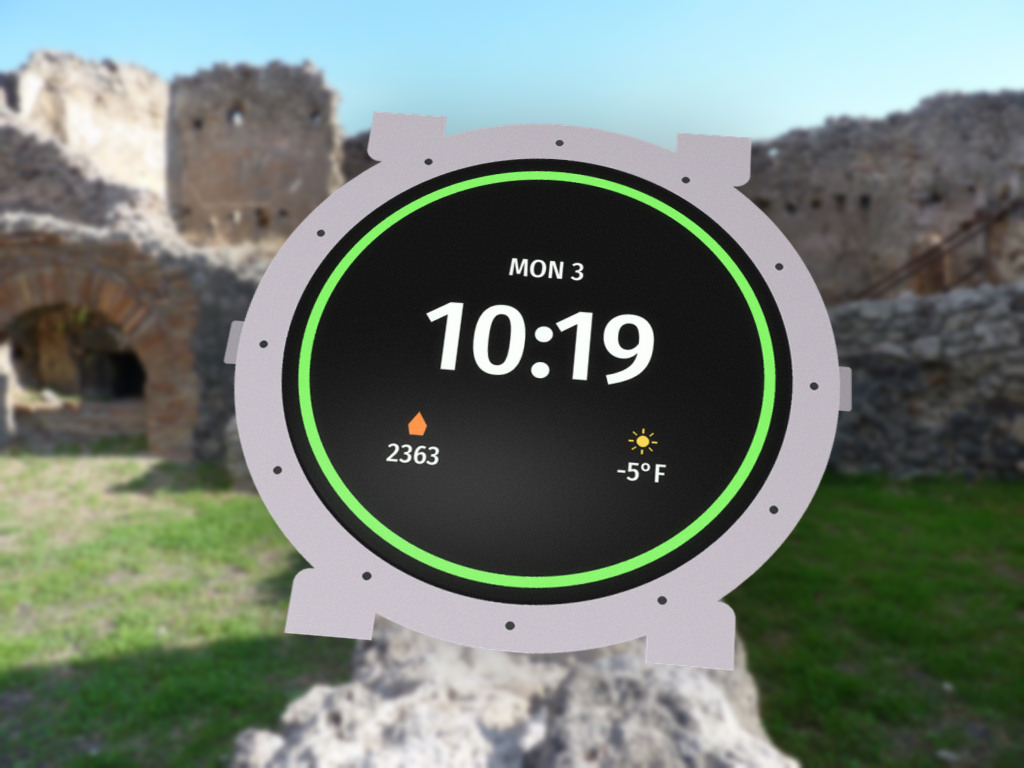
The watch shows 10:19
